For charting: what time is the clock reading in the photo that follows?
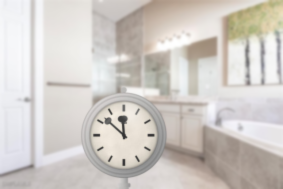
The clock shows 11:52
